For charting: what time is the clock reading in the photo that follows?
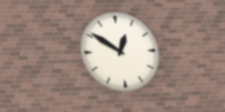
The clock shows 12:51
